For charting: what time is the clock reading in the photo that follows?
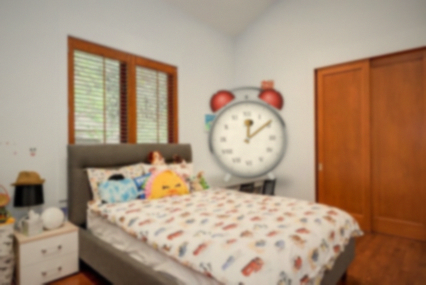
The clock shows 12:09
